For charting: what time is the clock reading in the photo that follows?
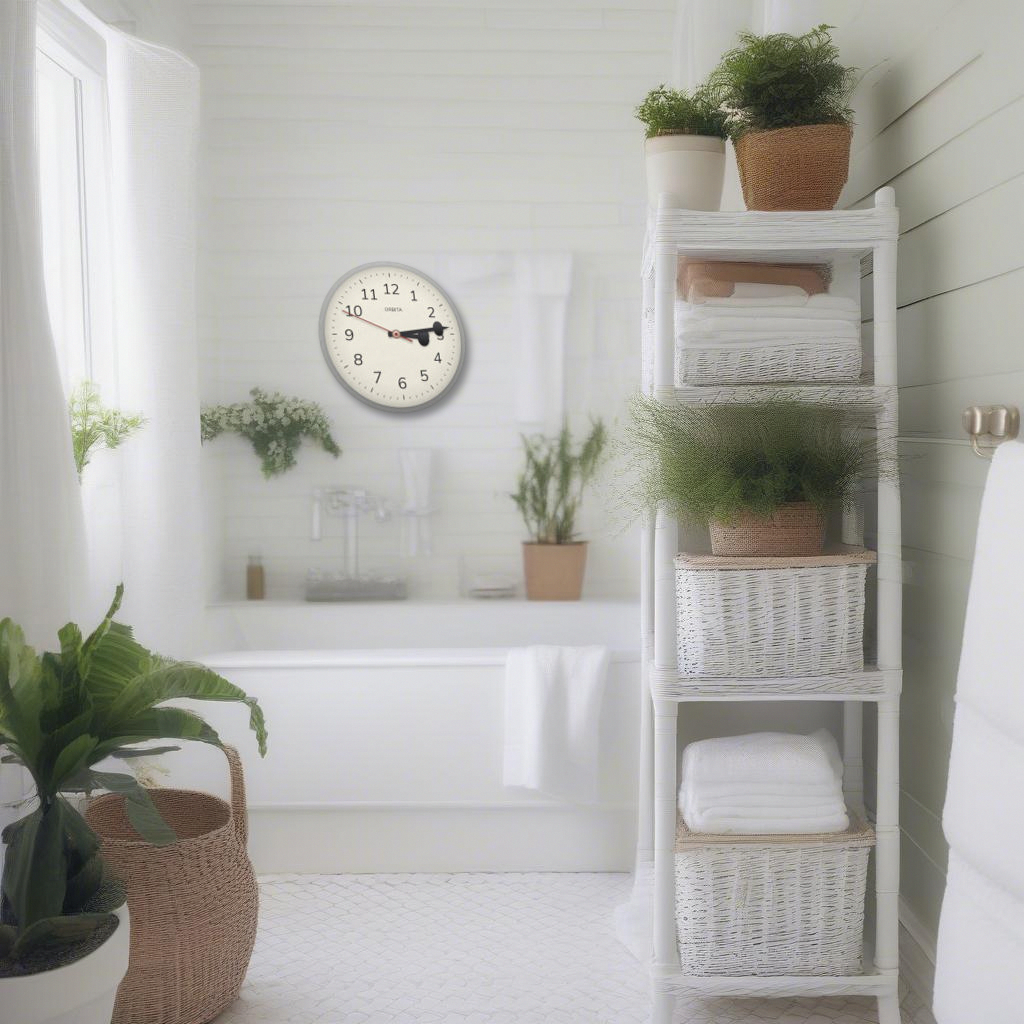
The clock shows 3:13:49
